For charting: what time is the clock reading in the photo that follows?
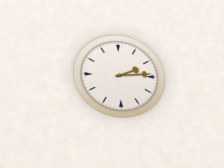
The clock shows 2:14
